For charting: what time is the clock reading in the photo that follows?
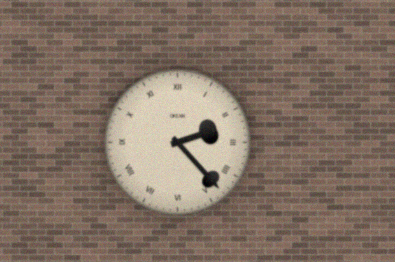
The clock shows 2:23
